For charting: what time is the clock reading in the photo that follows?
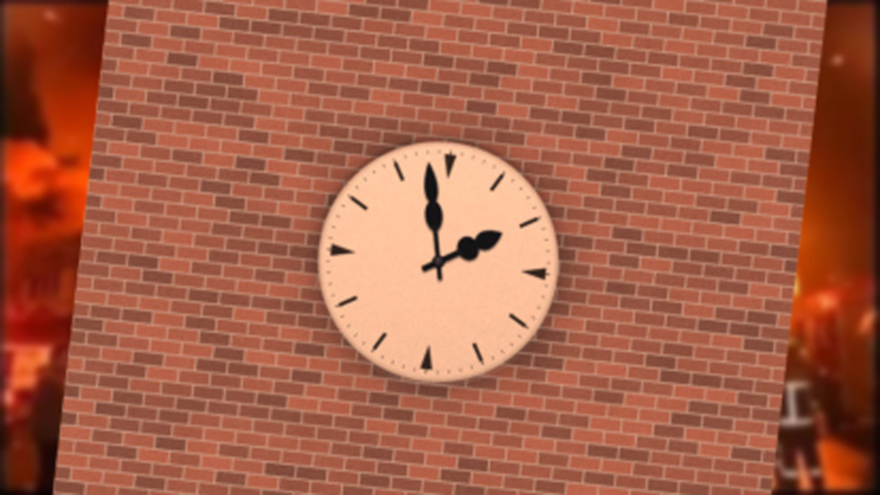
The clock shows 1:58
